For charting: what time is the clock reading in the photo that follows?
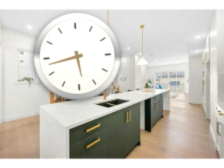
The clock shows 5:43
